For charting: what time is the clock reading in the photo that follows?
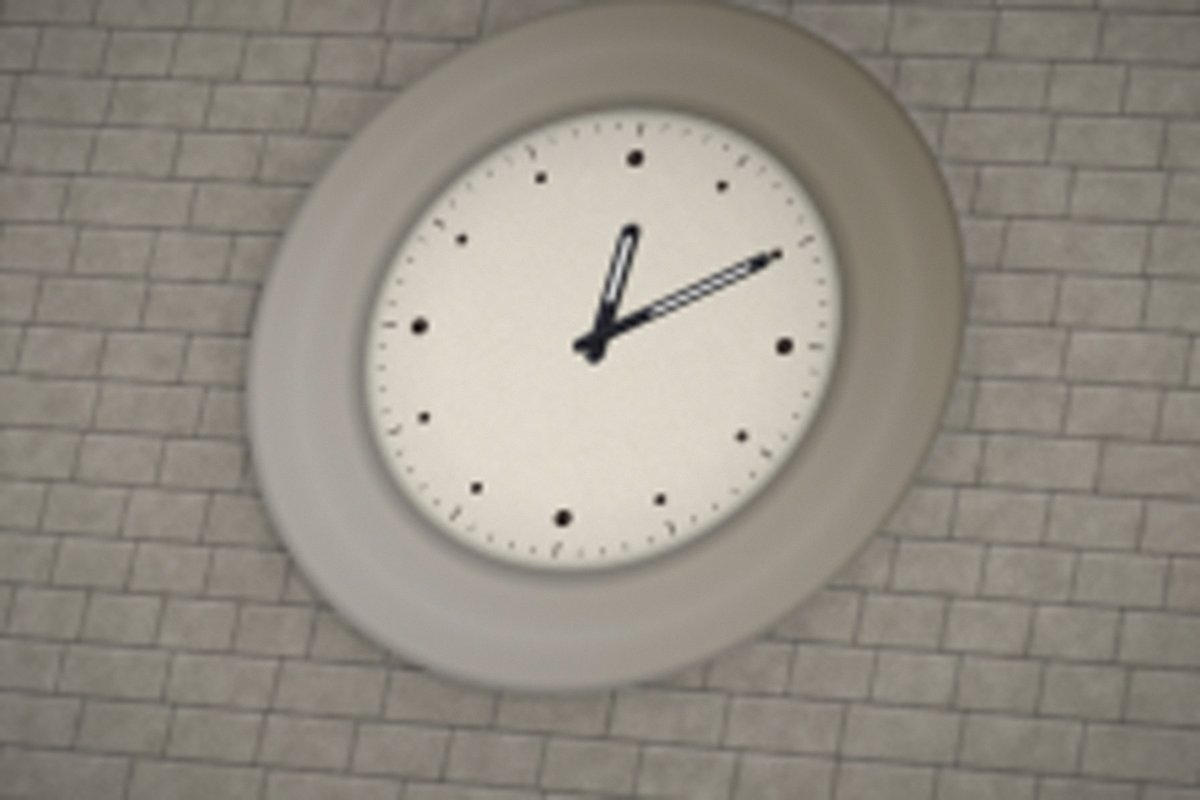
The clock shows 12:10
